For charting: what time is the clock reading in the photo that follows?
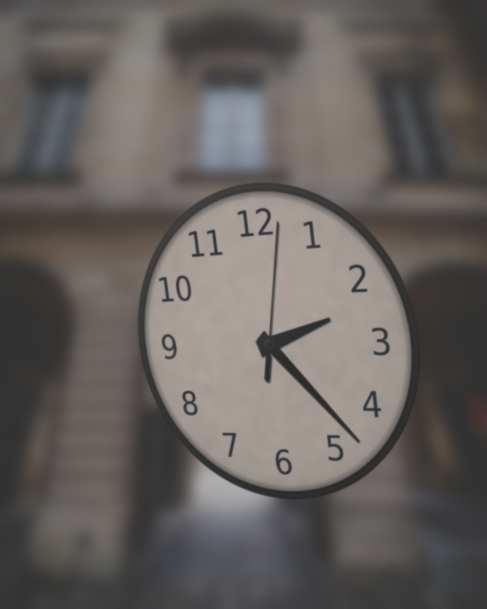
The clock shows 2:23:02
